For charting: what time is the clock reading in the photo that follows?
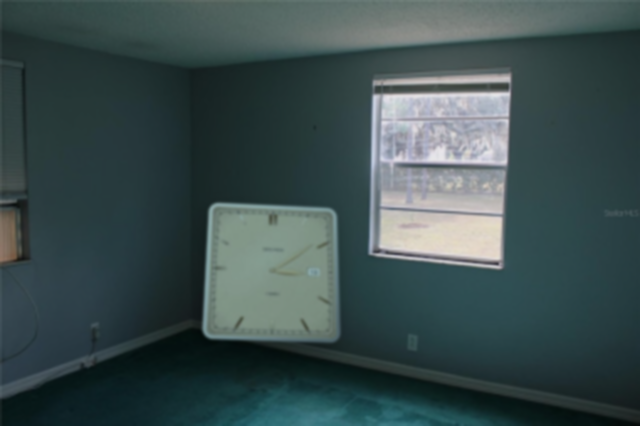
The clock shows 3:09
